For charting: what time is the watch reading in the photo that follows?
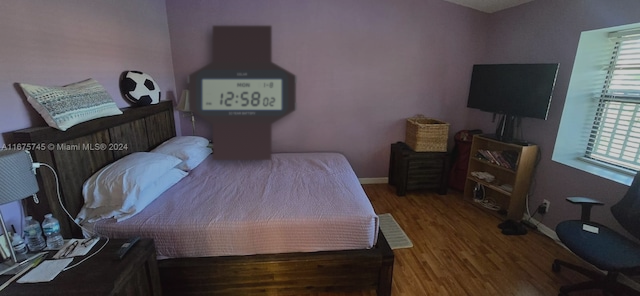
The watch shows 12:58
